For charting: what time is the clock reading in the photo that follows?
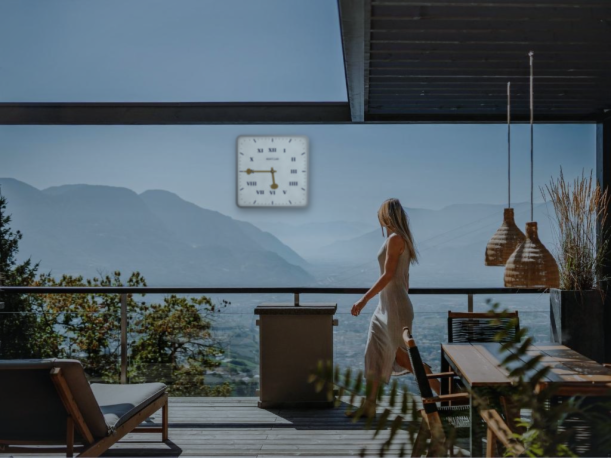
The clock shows 5:45
